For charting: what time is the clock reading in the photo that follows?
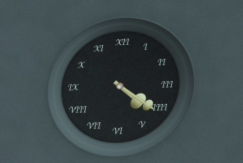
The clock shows 4:21
